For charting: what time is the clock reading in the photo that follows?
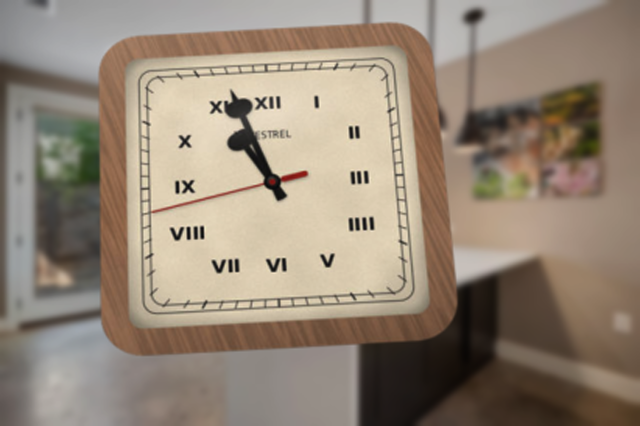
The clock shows 10:56:43
